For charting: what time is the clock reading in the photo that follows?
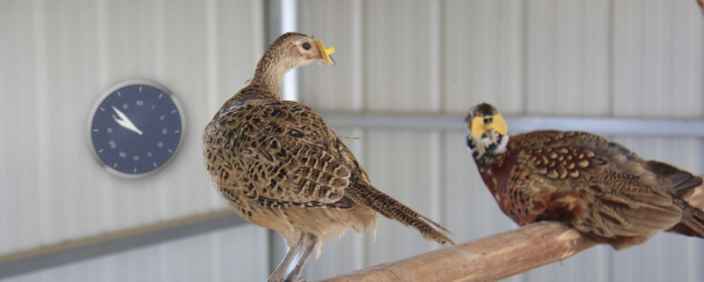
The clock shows 9:52
